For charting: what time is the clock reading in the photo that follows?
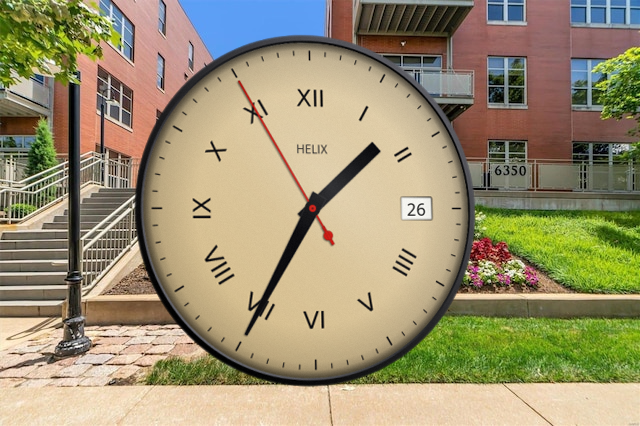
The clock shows 1:34:55
